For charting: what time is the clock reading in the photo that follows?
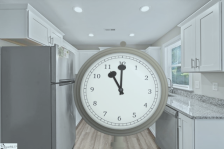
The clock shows 11:00
